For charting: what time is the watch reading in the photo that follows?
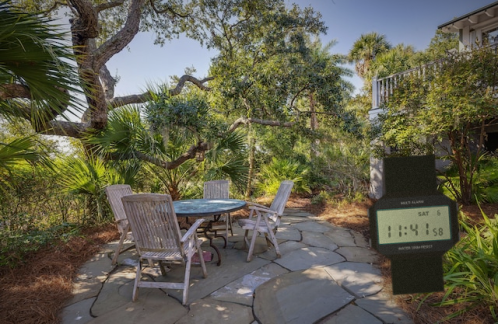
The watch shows 11:41:58
